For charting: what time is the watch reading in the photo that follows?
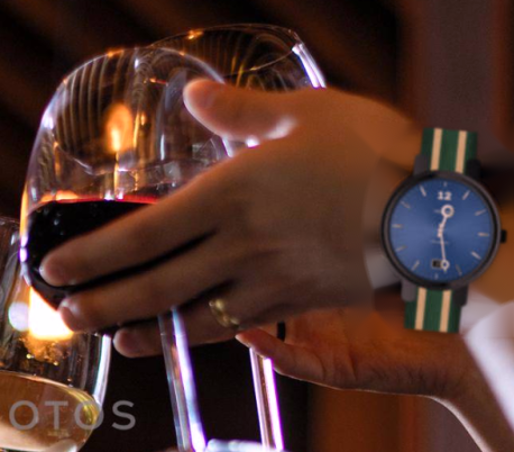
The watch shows 12:28
